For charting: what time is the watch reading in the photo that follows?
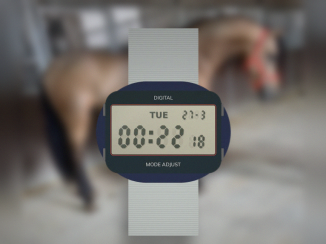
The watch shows 0:22:18
